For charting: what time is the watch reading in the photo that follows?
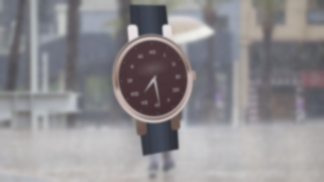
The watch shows 7:29
